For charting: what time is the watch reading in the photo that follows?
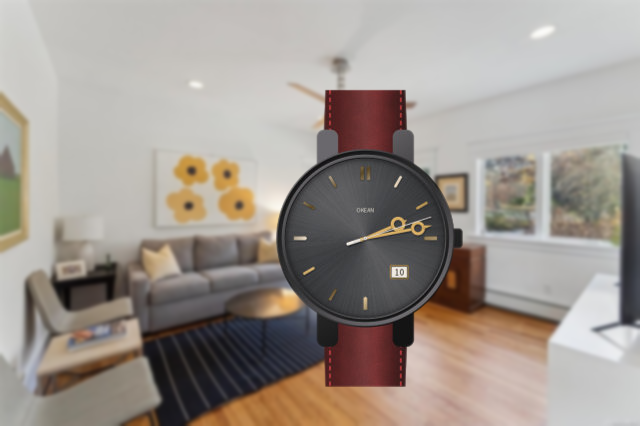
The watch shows 2:13:12
